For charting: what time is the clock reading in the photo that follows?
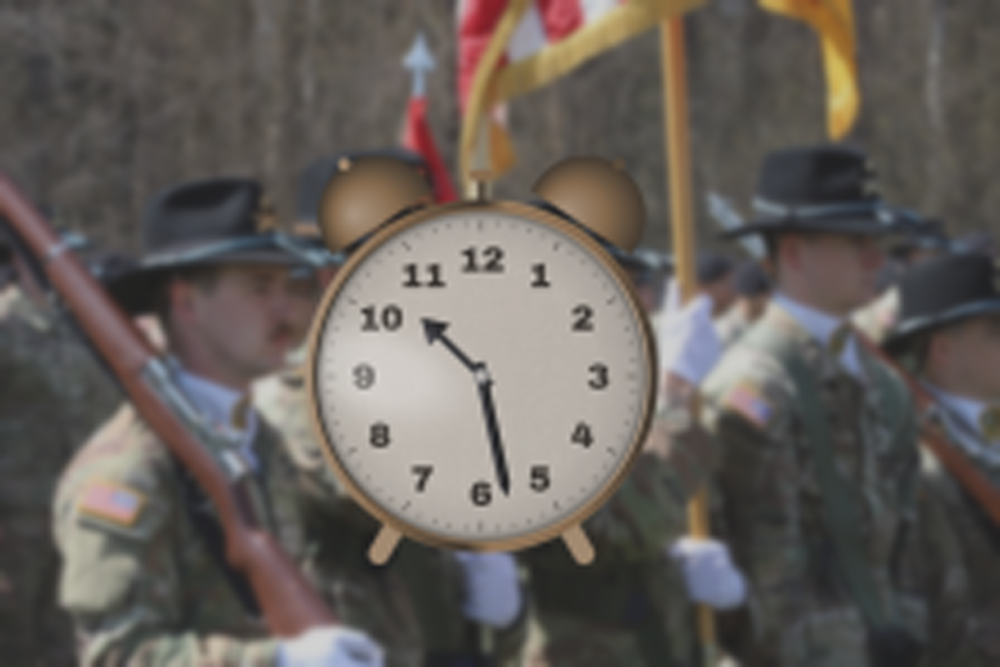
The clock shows 10:28
